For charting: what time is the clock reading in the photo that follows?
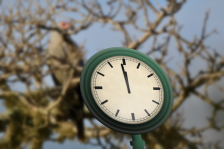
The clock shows 11:59
